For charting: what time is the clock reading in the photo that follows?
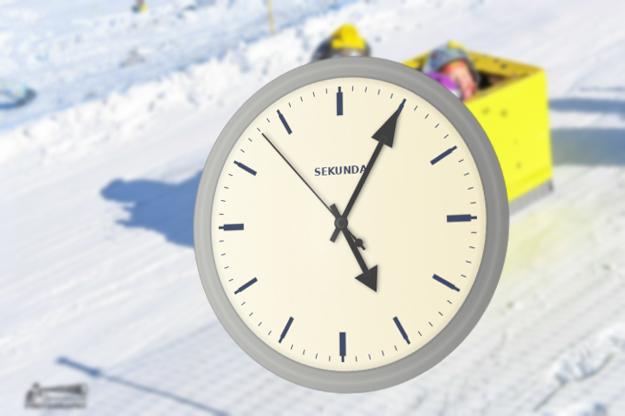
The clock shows 5:04:53
